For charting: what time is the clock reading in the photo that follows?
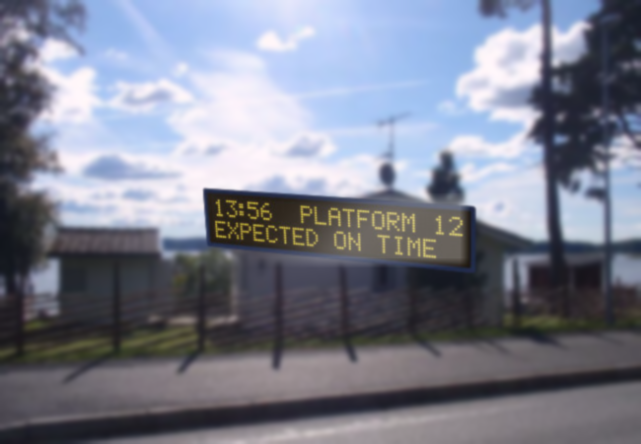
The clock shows 13:56
